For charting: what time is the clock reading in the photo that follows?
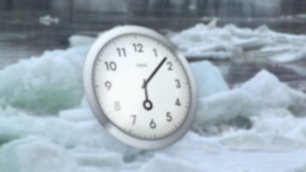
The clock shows 6:08
